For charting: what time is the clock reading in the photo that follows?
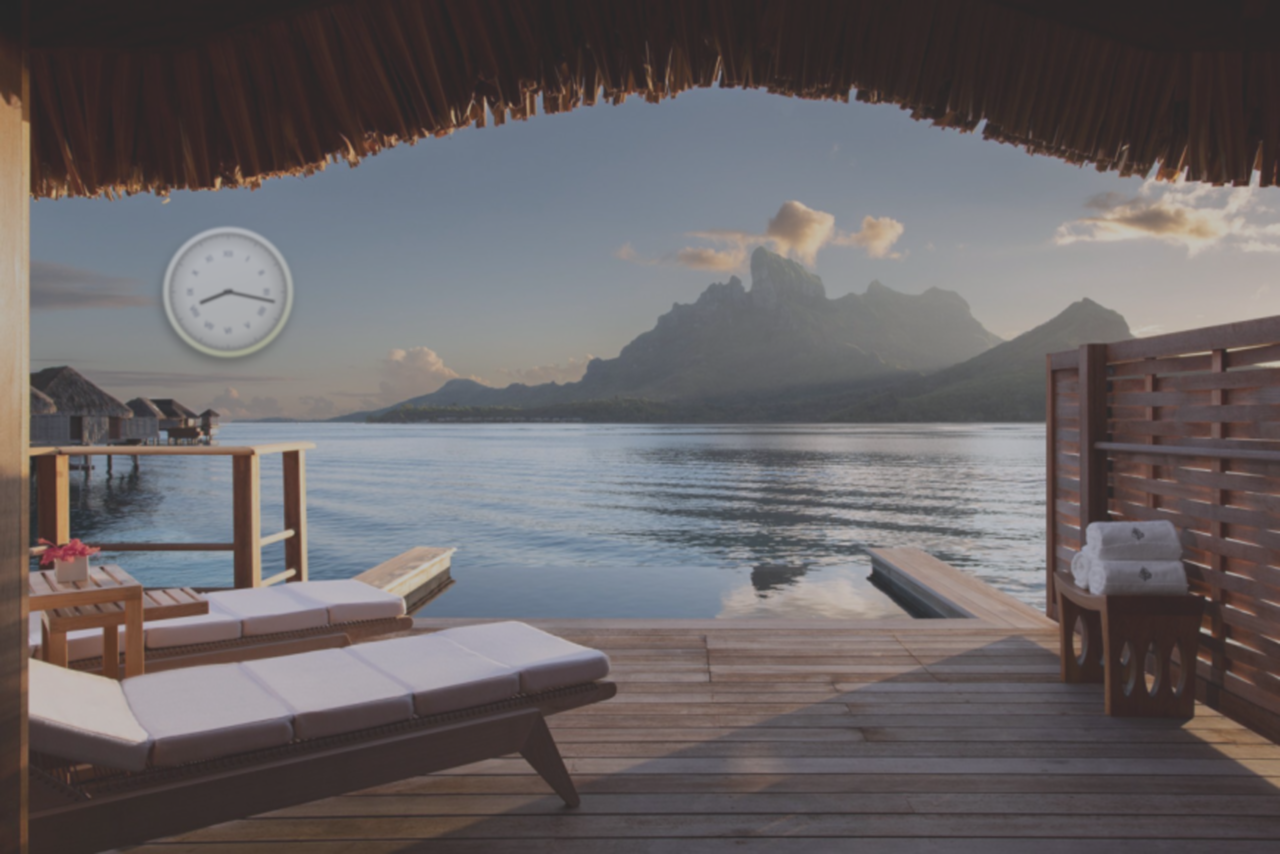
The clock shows 8:17
